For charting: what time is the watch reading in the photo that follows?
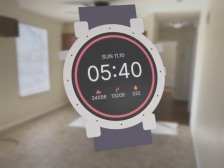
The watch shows 5:40
